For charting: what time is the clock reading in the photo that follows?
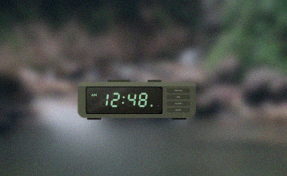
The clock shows 12:48
